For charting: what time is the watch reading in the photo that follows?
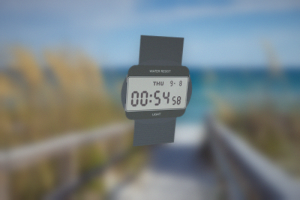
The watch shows 0:54:58
